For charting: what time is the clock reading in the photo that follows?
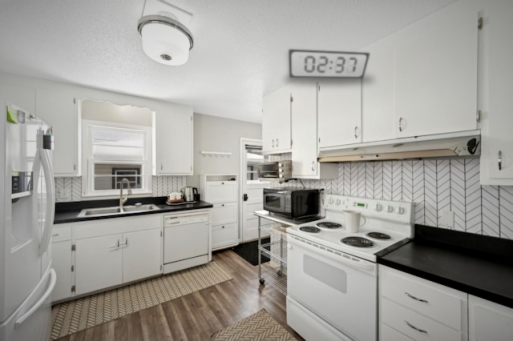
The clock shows 2:37
